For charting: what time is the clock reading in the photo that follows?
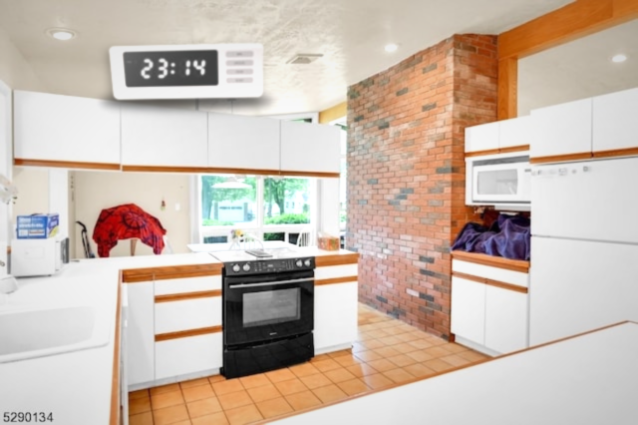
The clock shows 23:14
